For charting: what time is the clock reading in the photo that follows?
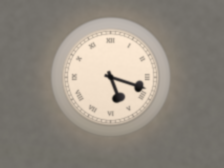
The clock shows 5:18
